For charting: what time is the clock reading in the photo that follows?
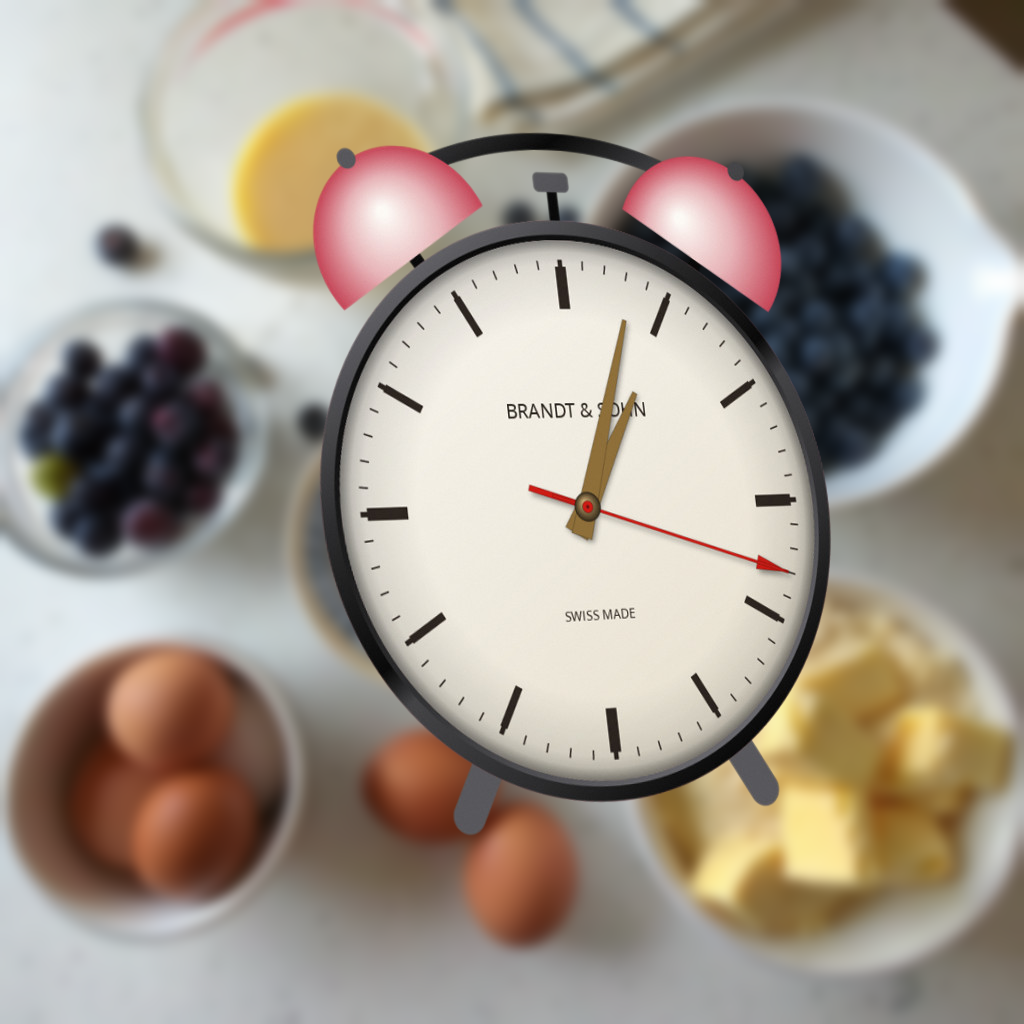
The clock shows 1:03:18
